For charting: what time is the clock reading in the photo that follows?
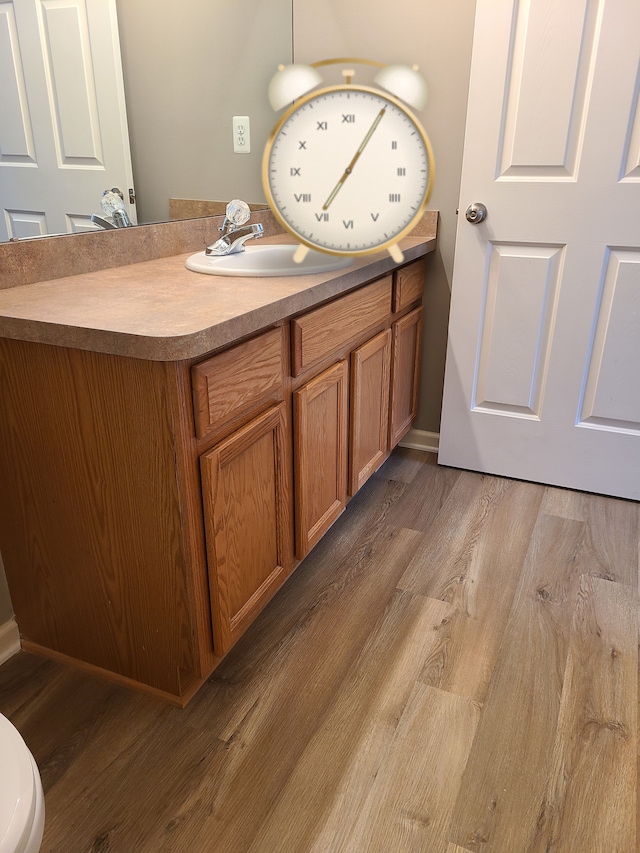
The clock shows 7:05
